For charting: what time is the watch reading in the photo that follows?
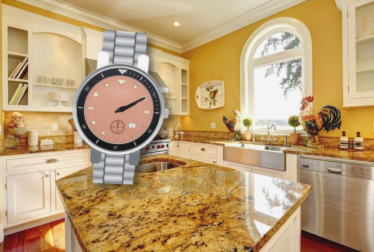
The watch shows 2:10
